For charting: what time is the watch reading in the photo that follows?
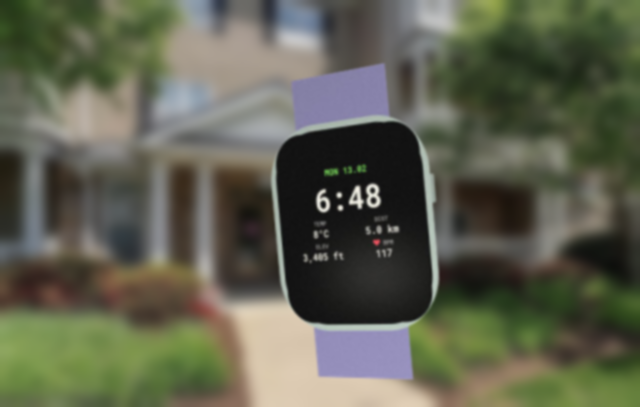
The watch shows 6:48
